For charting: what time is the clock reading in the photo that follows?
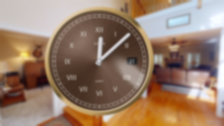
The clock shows 12:08
